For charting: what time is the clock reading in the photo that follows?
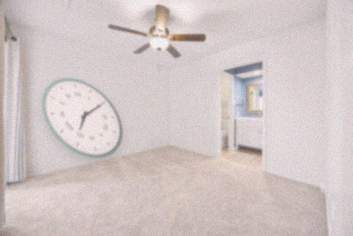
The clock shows 7:10
